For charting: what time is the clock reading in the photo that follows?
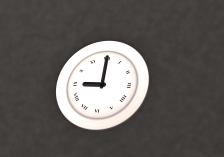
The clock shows 9:00
